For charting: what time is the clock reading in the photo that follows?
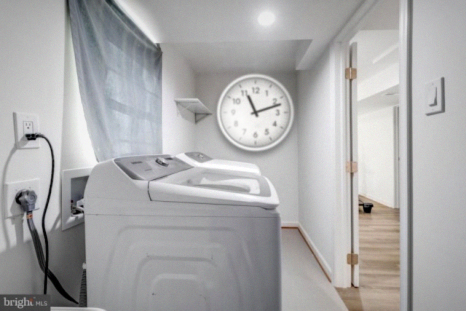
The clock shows 11:12
